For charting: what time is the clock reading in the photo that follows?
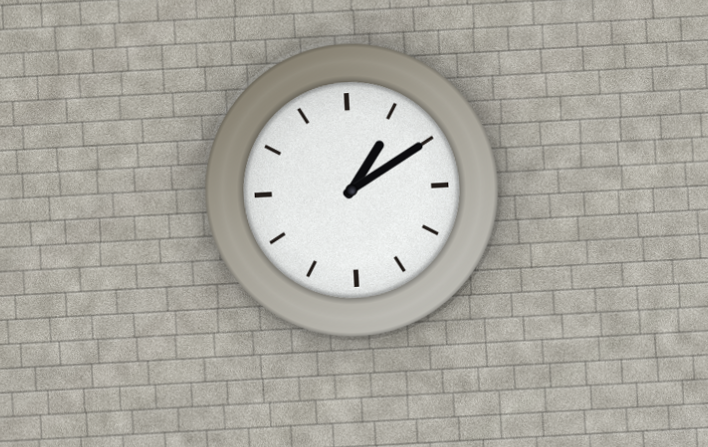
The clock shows 1:10
